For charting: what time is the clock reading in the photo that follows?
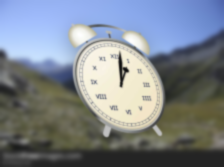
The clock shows 1:02
